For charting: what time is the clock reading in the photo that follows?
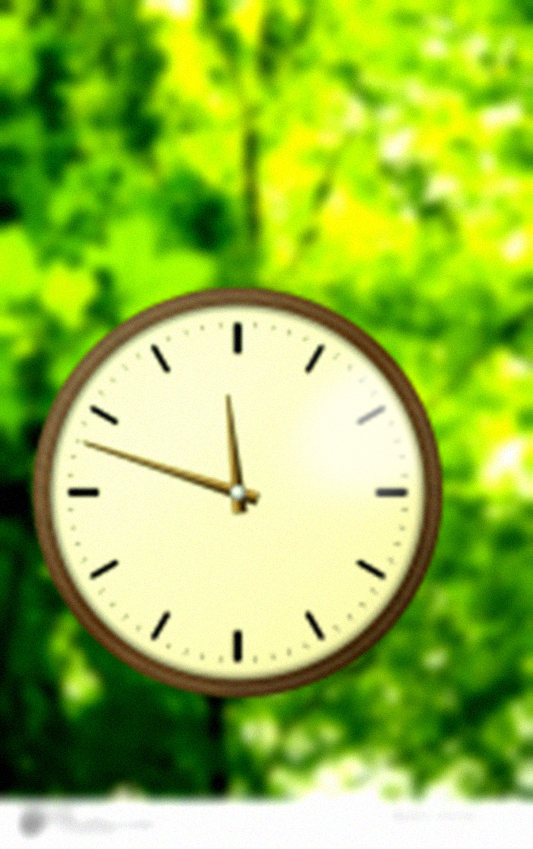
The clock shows 11:48
